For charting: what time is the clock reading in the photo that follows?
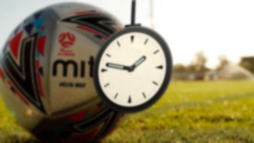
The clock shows 1:47
